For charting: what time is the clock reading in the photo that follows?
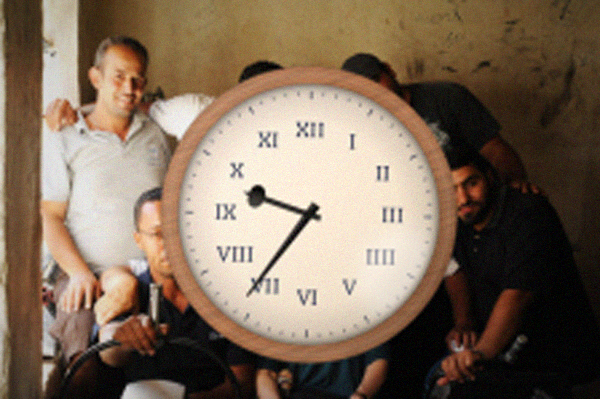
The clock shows 9:36
